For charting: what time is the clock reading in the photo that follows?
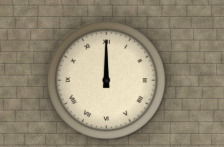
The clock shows 12:00
